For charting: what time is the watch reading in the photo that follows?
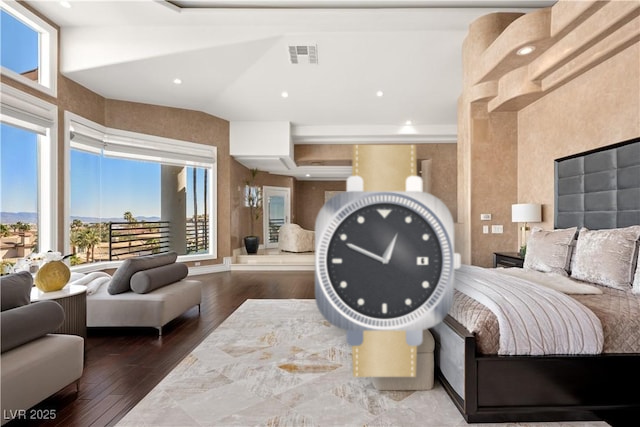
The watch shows 12:49
